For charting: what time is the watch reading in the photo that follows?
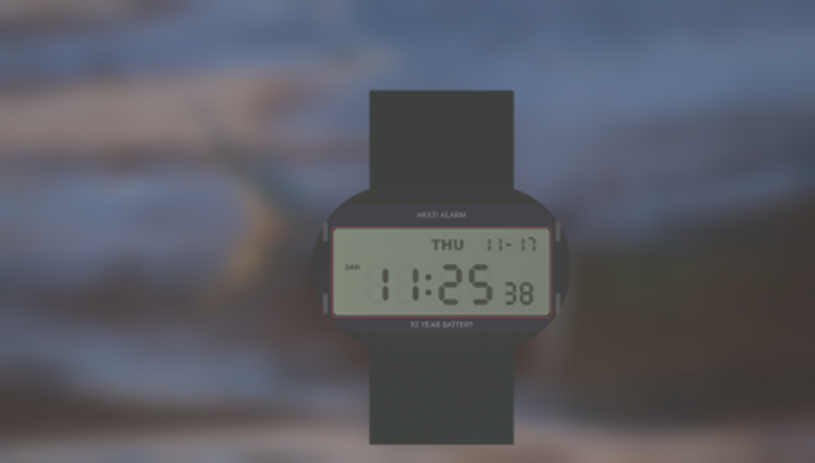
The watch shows 11:25:38
